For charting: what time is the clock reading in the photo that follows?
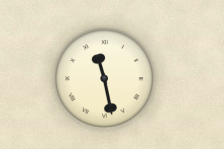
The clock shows 11:28
